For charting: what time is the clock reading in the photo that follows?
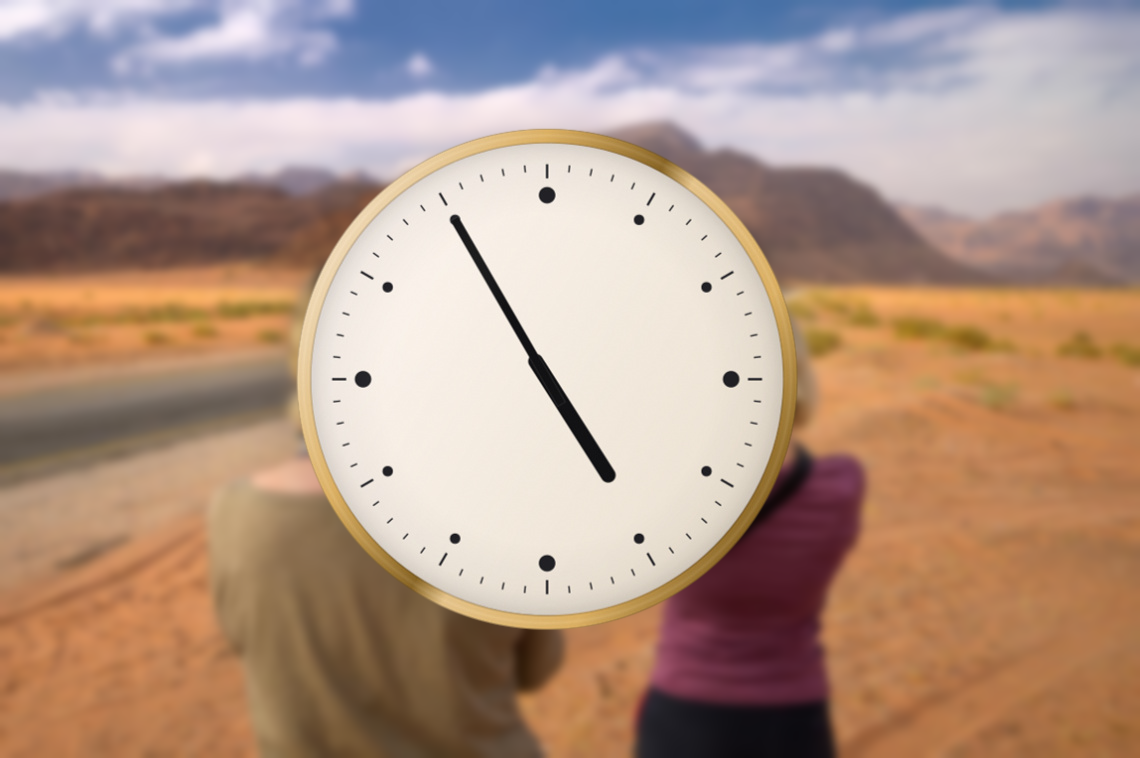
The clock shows 4:55
